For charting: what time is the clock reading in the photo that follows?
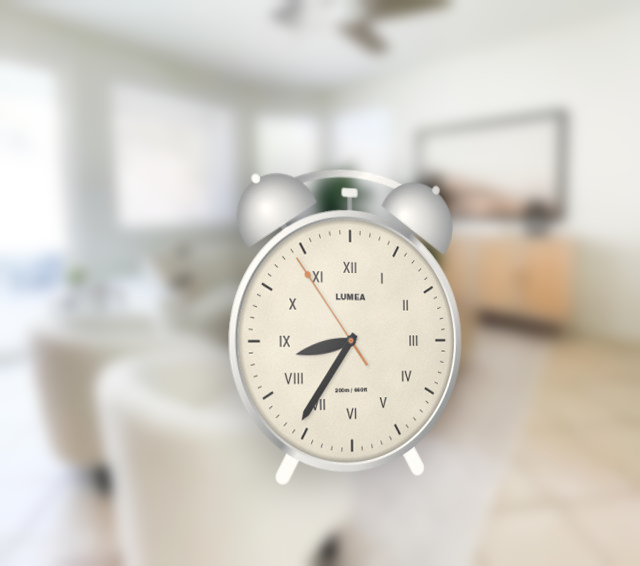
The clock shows 8:35:54
